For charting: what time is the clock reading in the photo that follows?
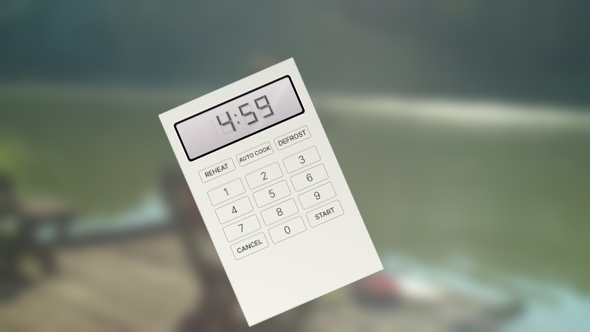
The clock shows 4:59
